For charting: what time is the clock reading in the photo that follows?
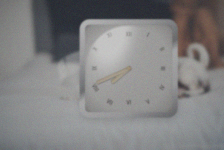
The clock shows 7:41
